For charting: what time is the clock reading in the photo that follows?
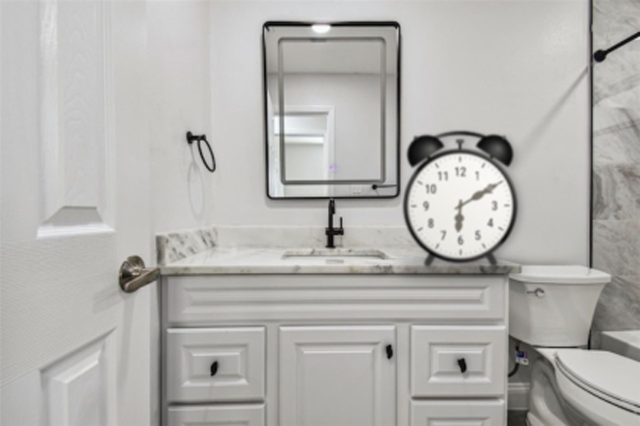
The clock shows 6:10
